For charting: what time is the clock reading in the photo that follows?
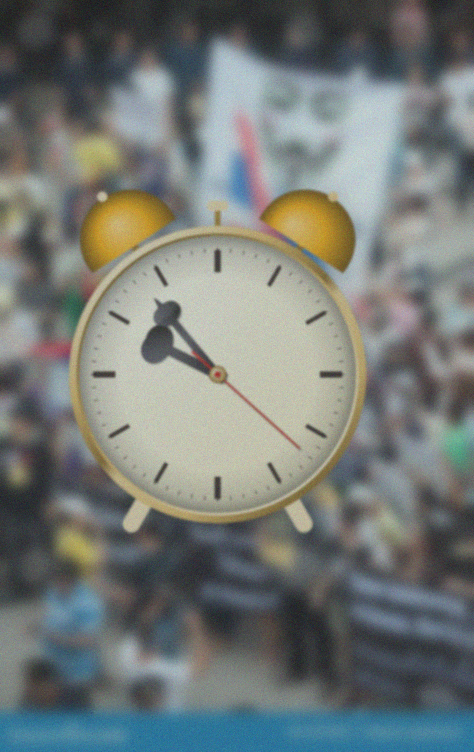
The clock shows 9:53:22
